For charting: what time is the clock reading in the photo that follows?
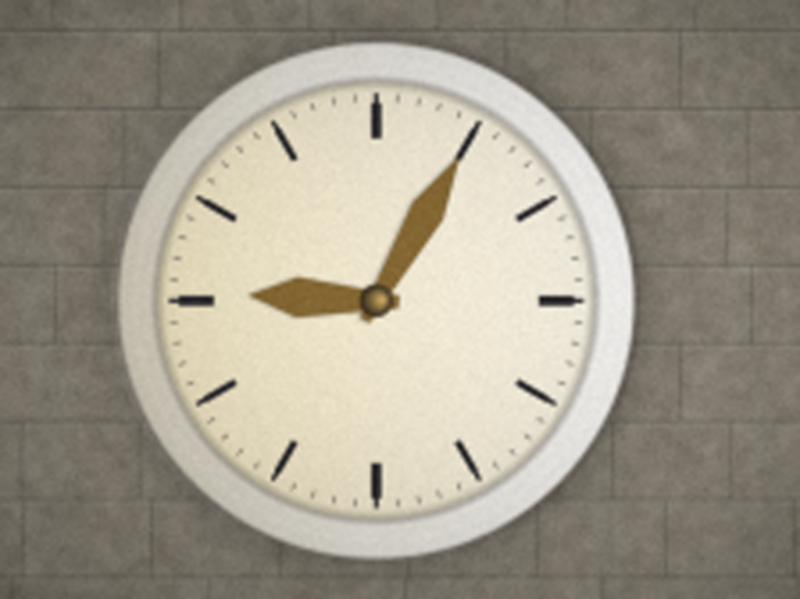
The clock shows 9:05
